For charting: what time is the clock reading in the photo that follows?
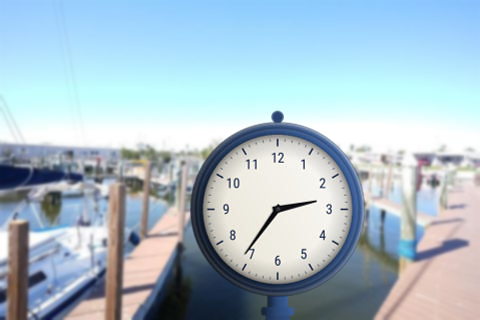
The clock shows 2:36
